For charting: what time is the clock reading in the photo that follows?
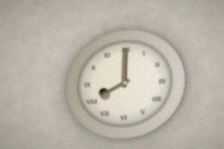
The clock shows 8:00
